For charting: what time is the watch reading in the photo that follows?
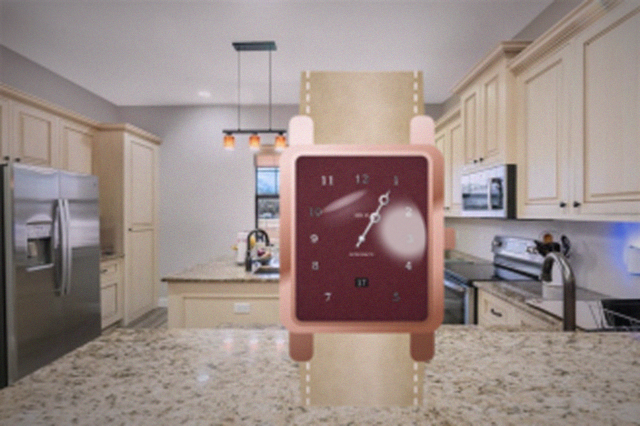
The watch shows 1:05
